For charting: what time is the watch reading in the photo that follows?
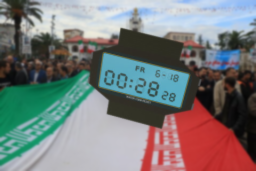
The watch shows 0:28:28
